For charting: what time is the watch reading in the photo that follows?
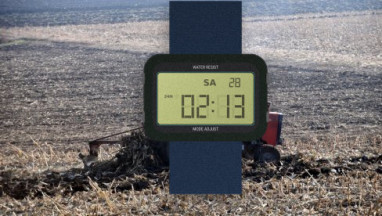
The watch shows 2:13
